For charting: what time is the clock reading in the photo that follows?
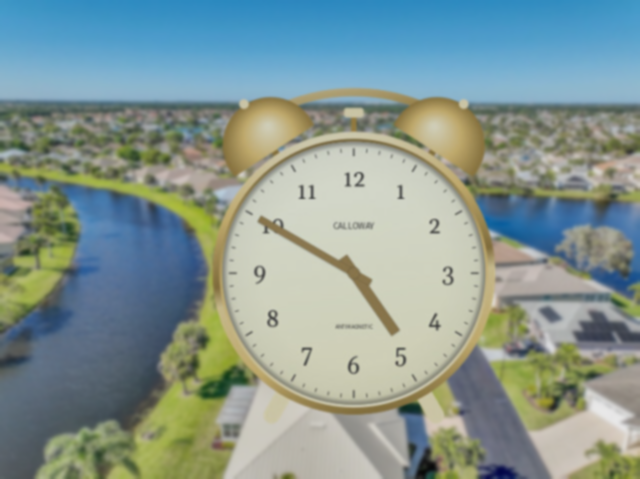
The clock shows 4:50
